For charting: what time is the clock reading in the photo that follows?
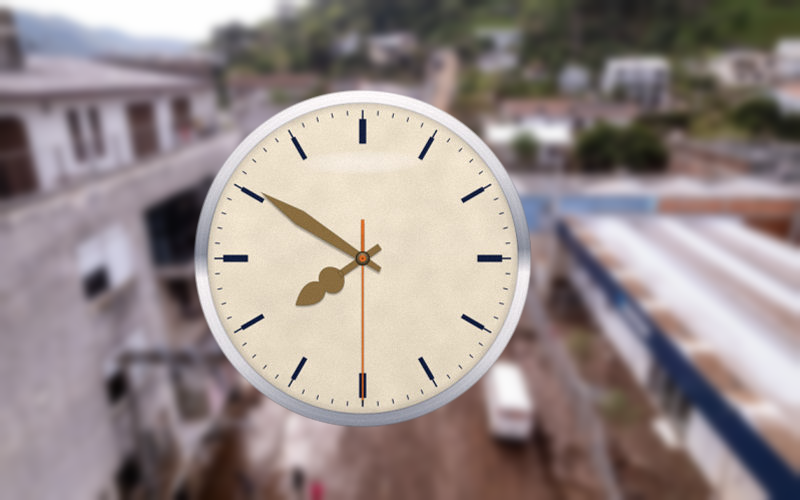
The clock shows 7:50:30
